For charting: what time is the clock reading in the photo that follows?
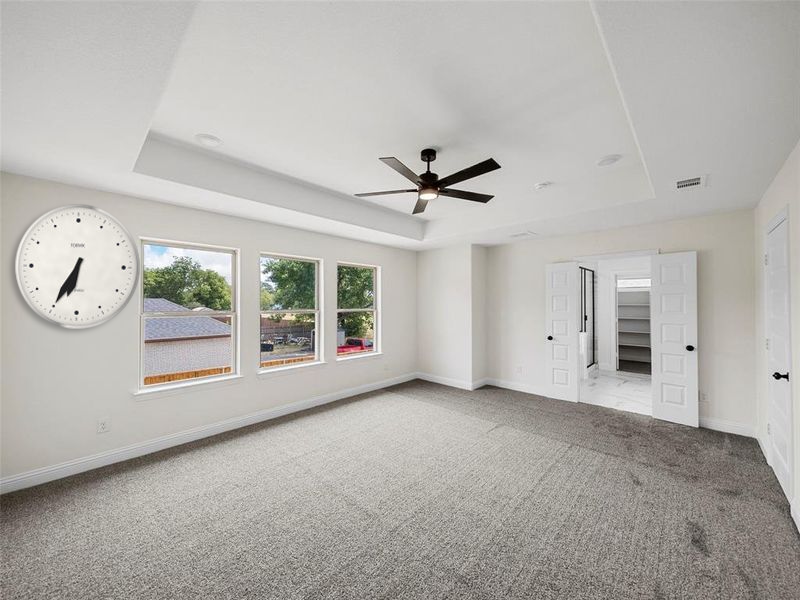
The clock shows 6:35
